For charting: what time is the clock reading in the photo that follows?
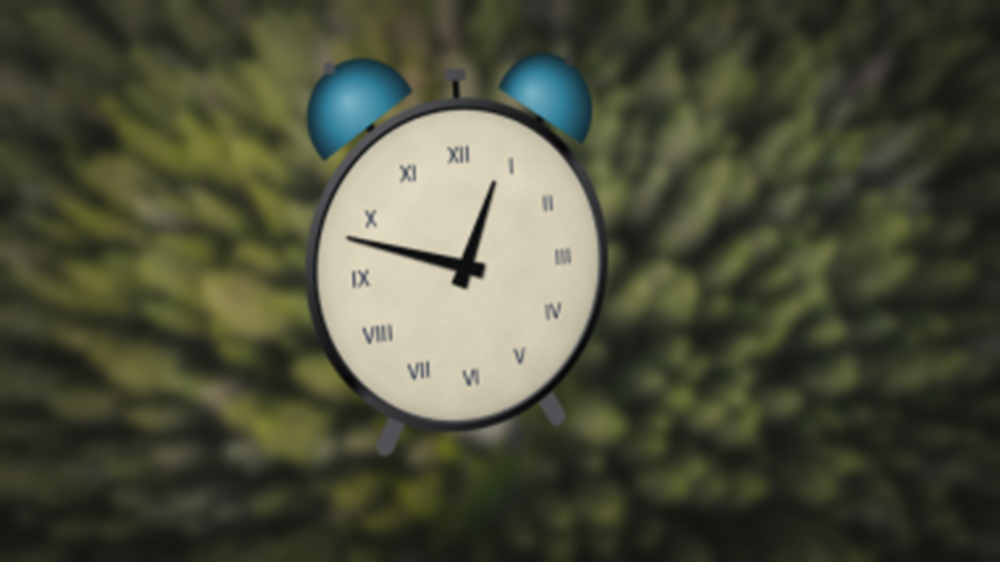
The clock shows 12:48
